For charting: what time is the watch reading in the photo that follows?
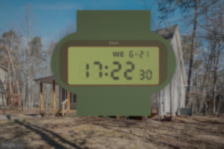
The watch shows 17:22:30
